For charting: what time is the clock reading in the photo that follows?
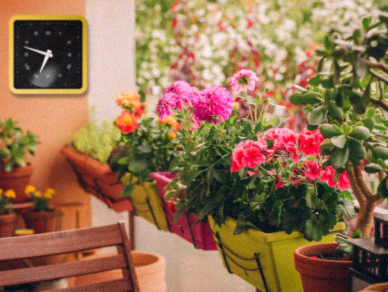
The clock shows 6:48
